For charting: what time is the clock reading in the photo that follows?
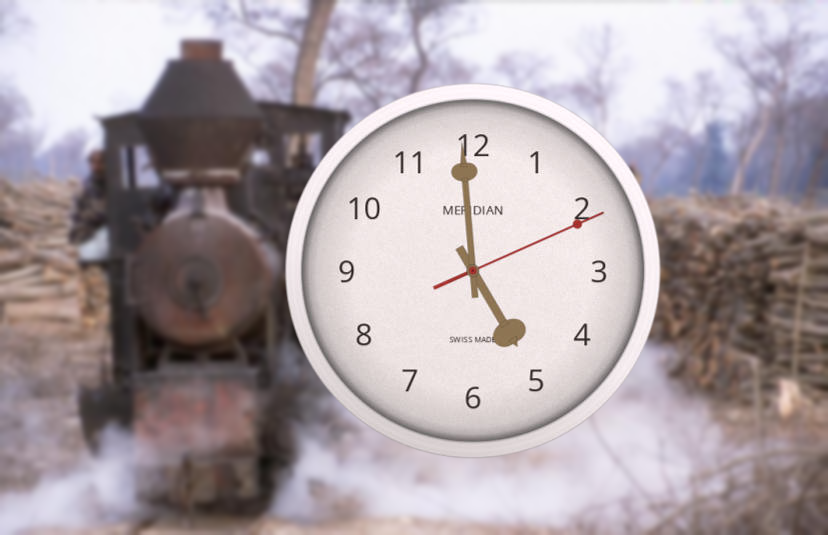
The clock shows 4:59:11
